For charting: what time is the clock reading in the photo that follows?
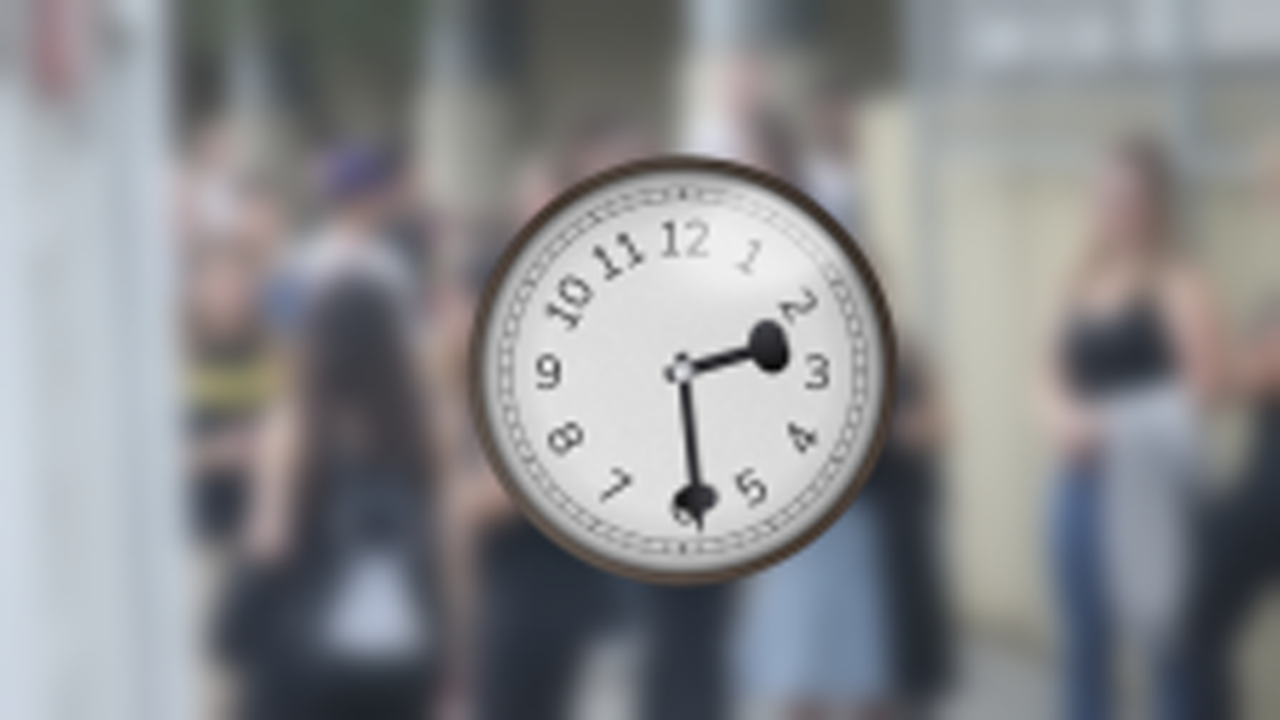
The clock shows 2:29
